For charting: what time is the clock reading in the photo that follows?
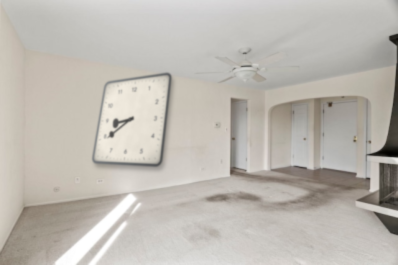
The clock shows 8:39
